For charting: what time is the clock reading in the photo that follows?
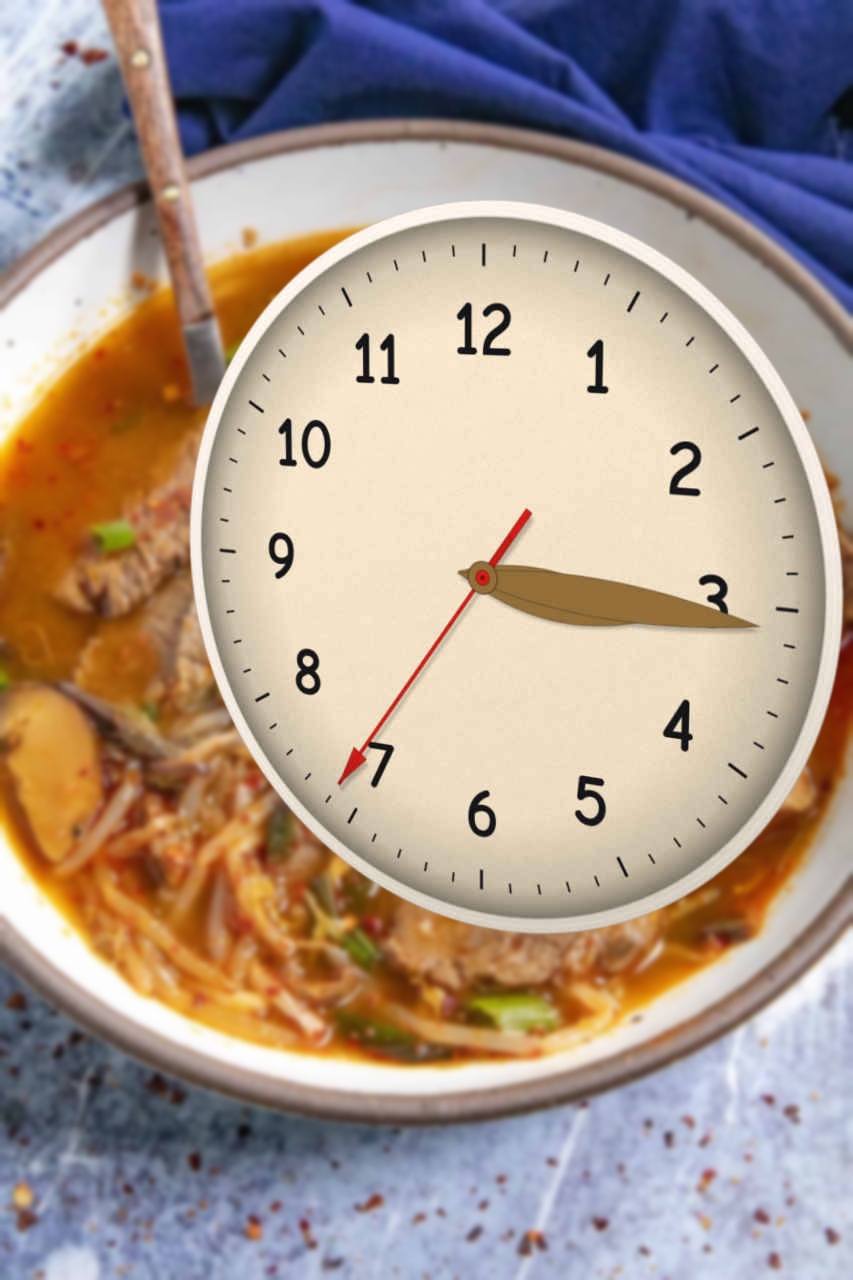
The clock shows 3:15:36
